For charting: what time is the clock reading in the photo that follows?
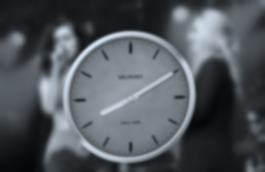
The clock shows 8:10
